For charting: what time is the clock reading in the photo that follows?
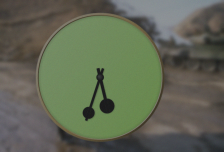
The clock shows 5:33
